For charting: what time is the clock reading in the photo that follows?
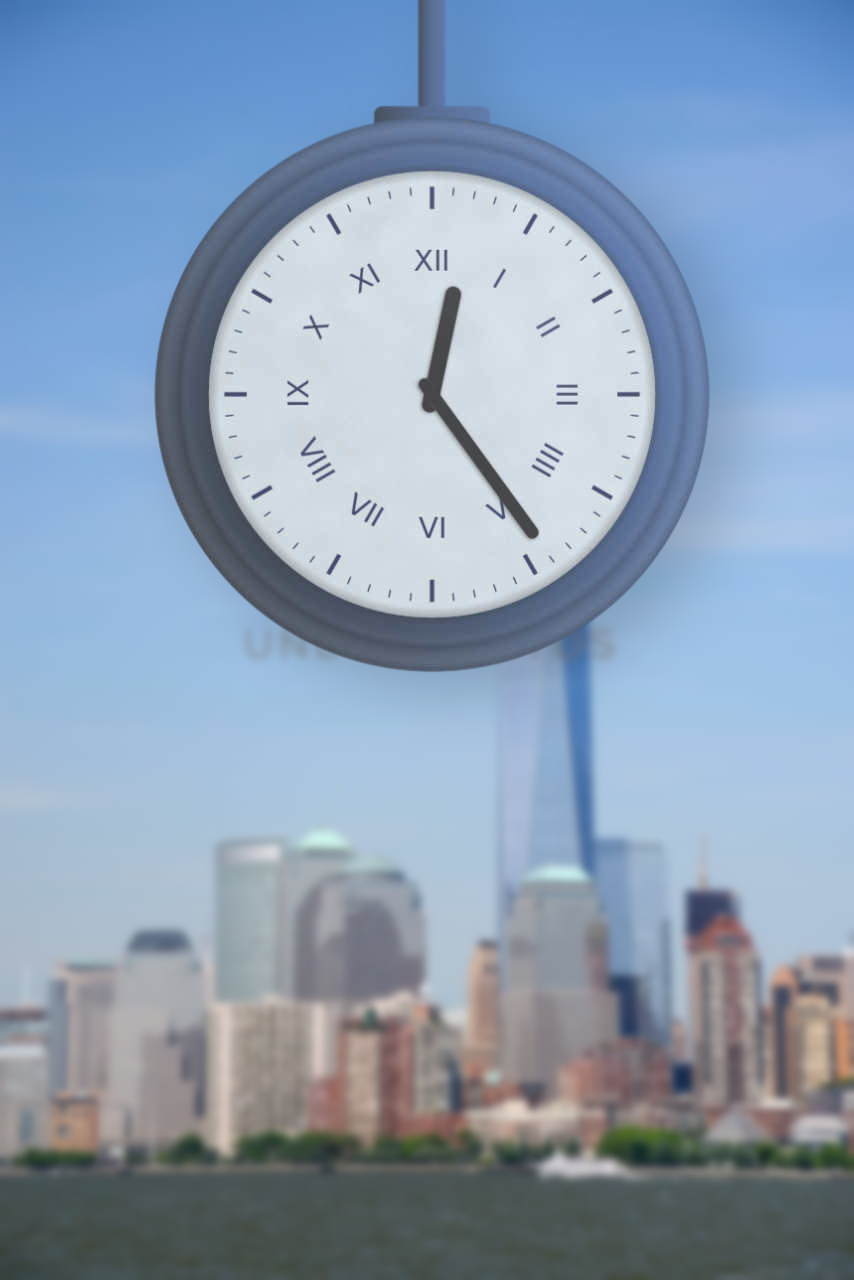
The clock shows 12:24
